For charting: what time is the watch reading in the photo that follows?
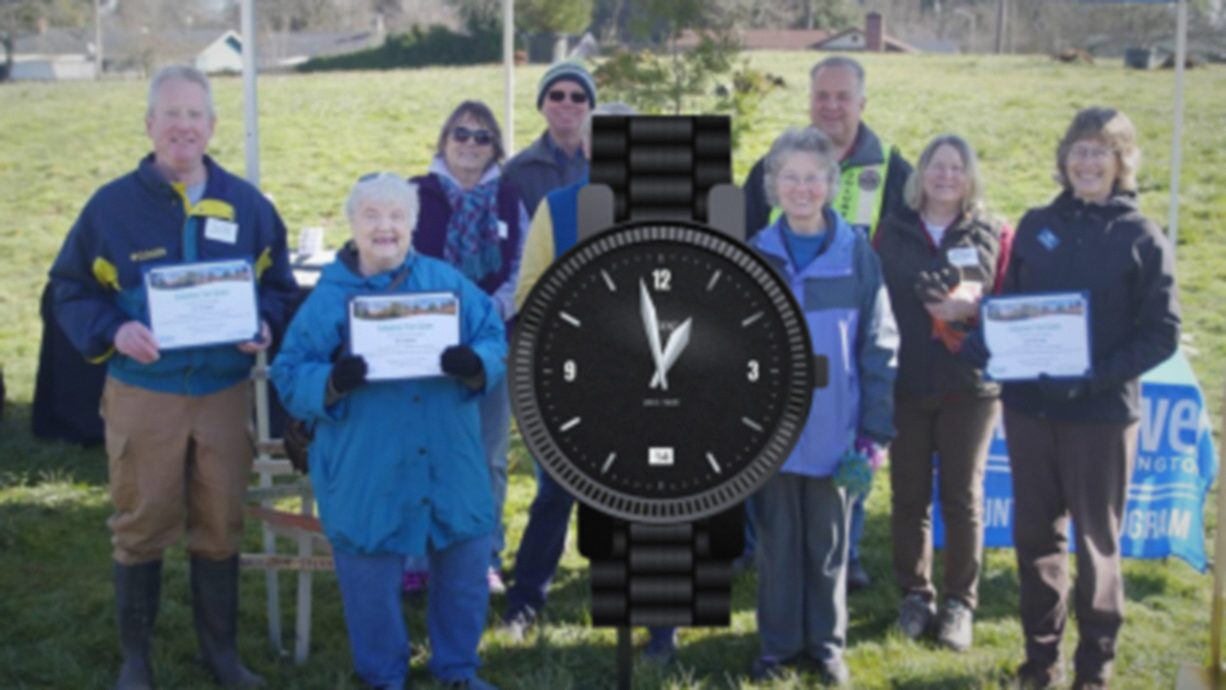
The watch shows 12:58
